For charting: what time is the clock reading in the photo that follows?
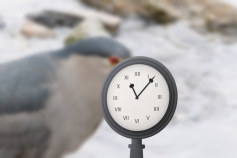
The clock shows 11:07
